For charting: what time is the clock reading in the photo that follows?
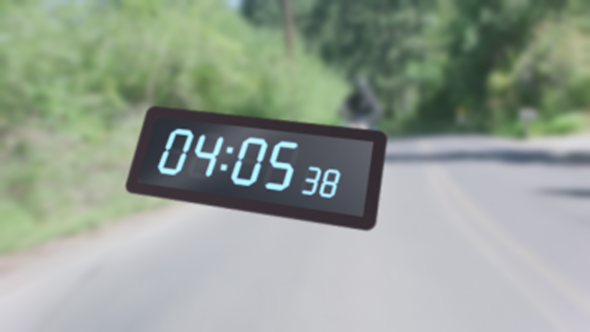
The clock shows 4:05:38
